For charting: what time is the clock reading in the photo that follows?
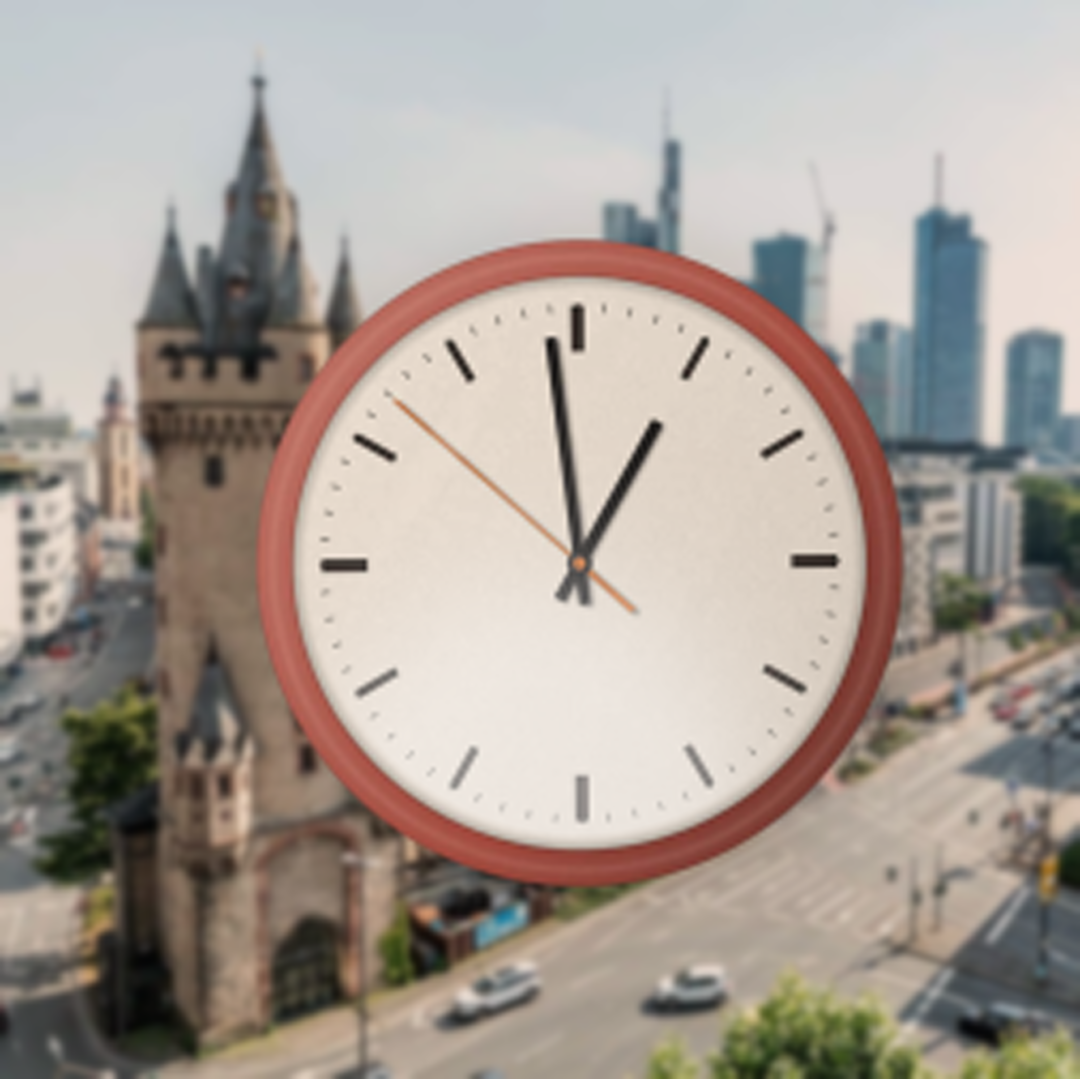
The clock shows 12:58:52
